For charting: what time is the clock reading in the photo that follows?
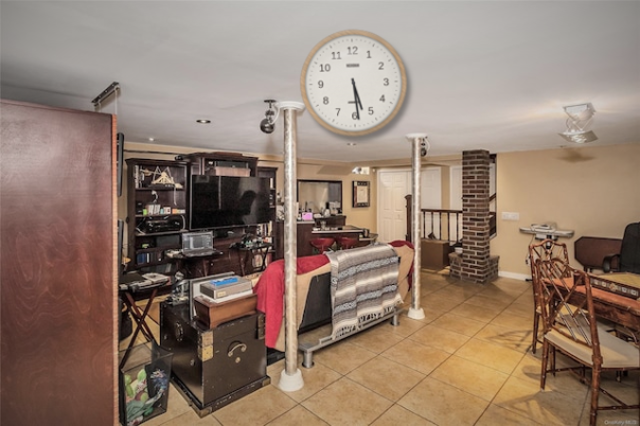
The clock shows 5:29
